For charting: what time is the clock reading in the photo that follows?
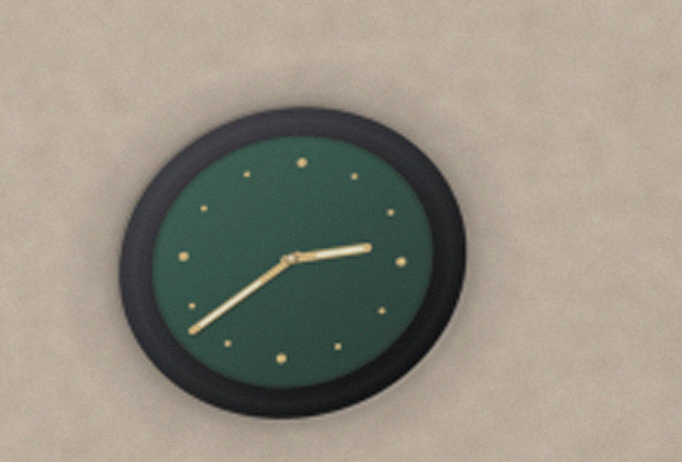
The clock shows 2:38
